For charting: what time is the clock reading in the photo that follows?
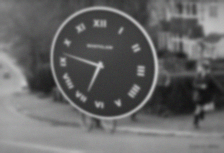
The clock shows 6:47
